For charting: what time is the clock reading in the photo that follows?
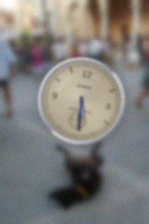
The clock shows 5:29
